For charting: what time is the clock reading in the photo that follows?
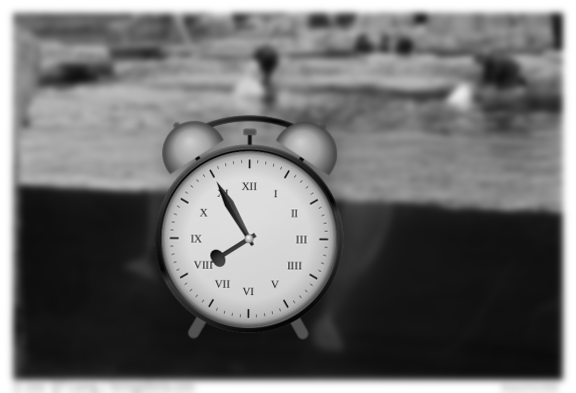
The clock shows 7:55
